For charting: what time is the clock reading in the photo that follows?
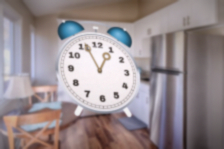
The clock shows 12:56
